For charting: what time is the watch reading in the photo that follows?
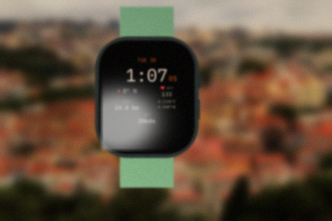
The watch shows 1:07
